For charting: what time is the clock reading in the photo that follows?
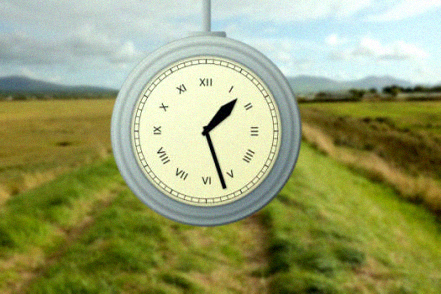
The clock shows 1:27
